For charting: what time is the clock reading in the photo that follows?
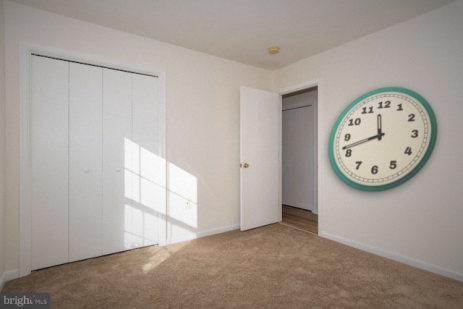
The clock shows 11:42
